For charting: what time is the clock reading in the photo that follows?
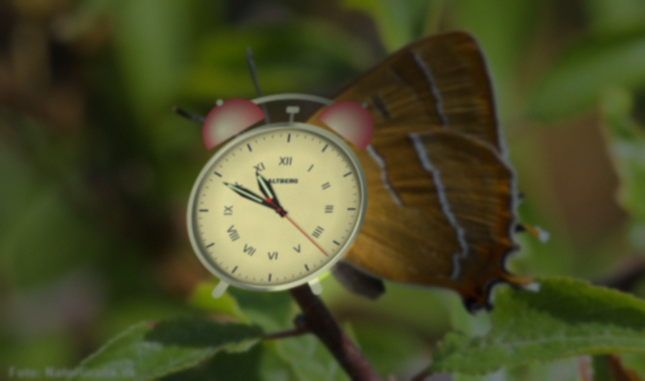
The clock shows 10:49:22
